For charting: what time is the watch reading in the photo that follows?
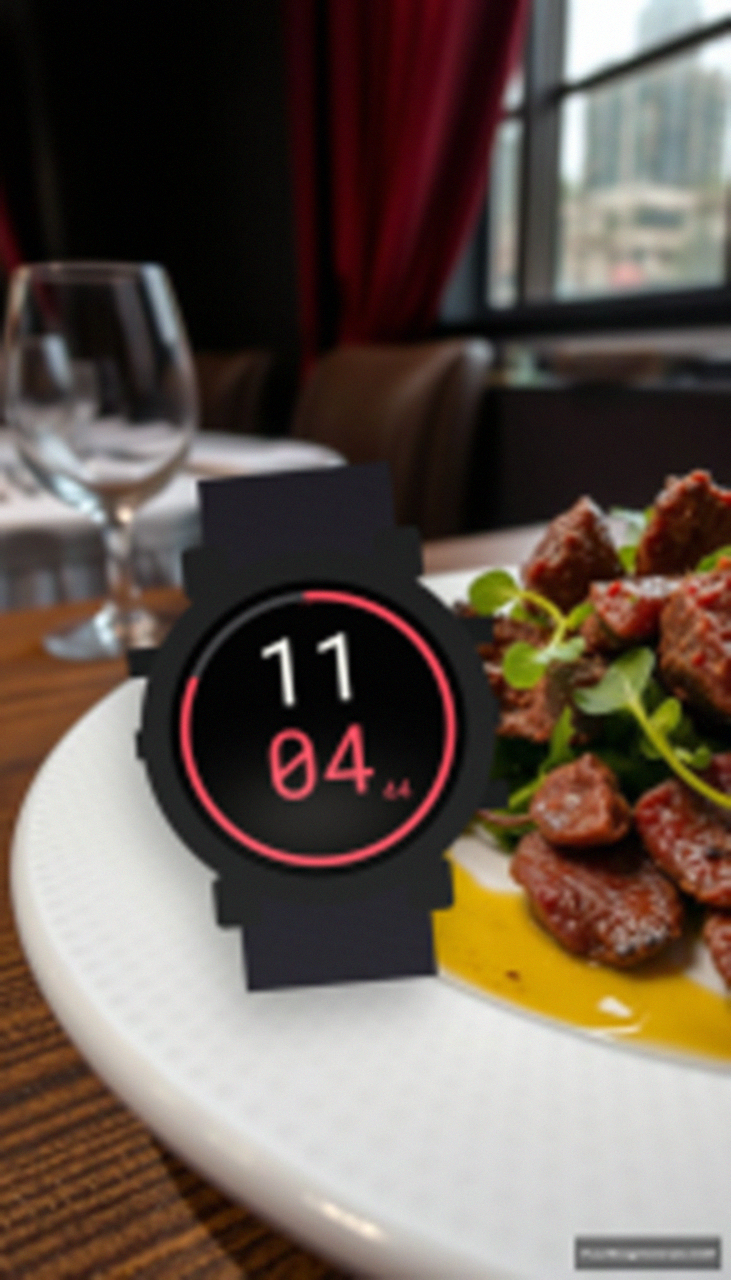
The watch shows 11:04
